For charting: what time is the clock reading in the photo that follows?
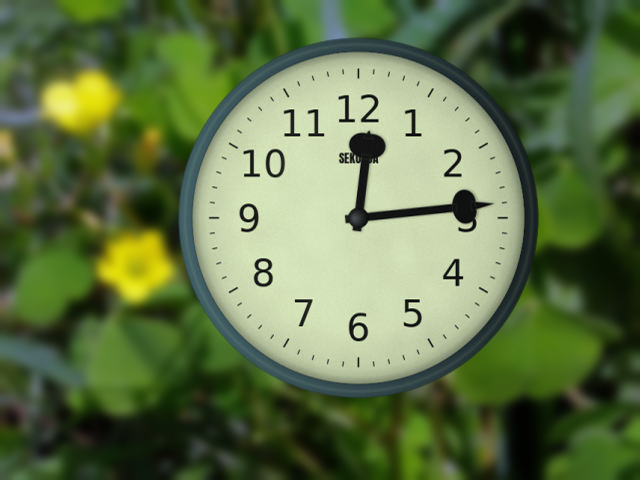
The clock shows 12:14
